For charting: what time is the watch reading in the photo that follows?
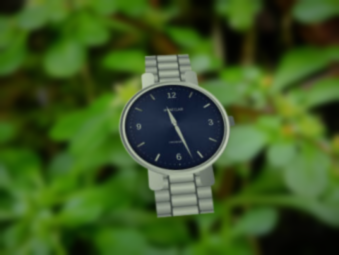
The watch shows 11:27
